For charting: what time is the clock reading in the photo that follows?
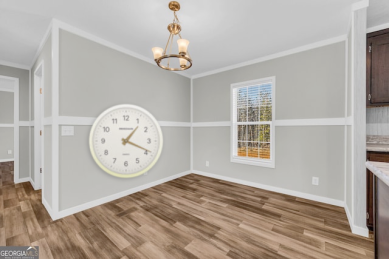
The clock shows 1:19
